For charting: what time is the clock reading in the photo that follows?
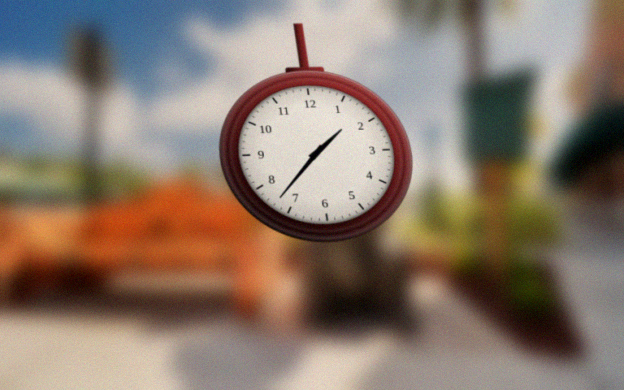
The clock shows 1:37
